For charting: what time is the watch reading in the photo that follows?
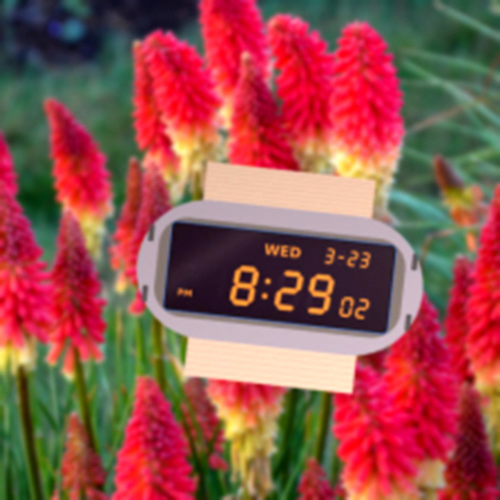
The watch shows 8:29:02
